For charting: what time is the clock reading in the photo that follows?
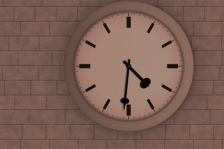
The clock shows 4:31
